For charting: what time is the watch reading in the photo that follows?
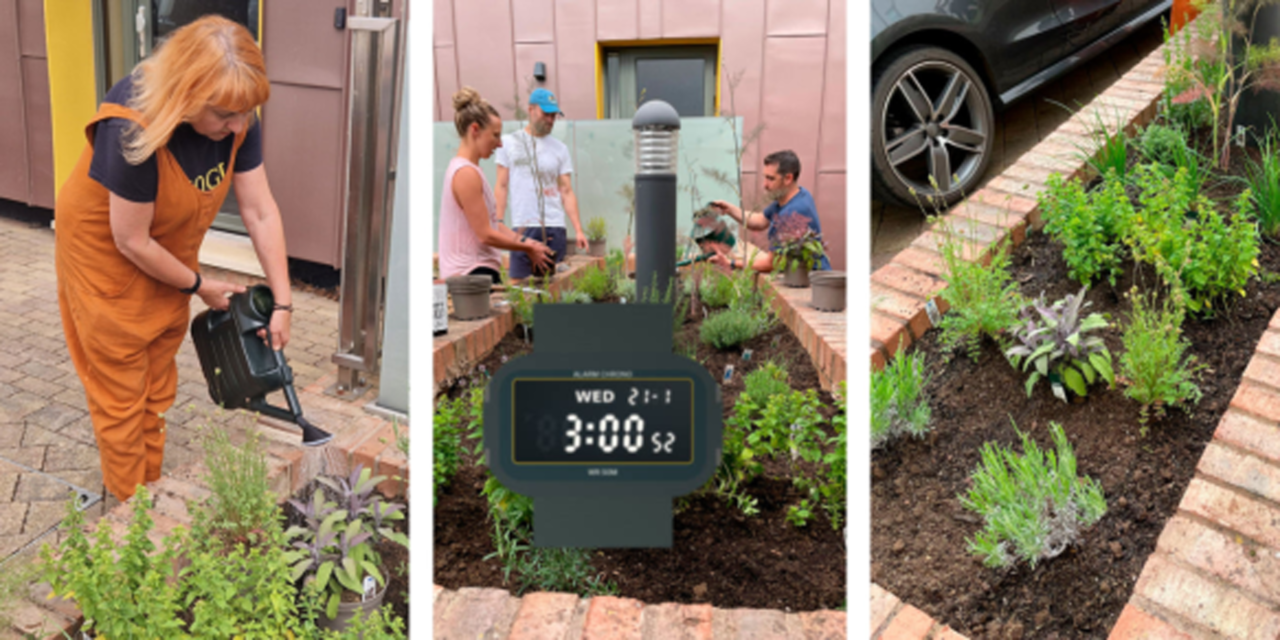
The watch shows 3:00:52
